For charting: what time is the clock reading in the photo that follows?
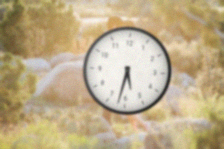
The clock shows 5:32
